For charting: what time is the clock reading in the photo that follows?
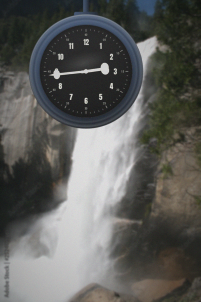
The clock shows 2:44
